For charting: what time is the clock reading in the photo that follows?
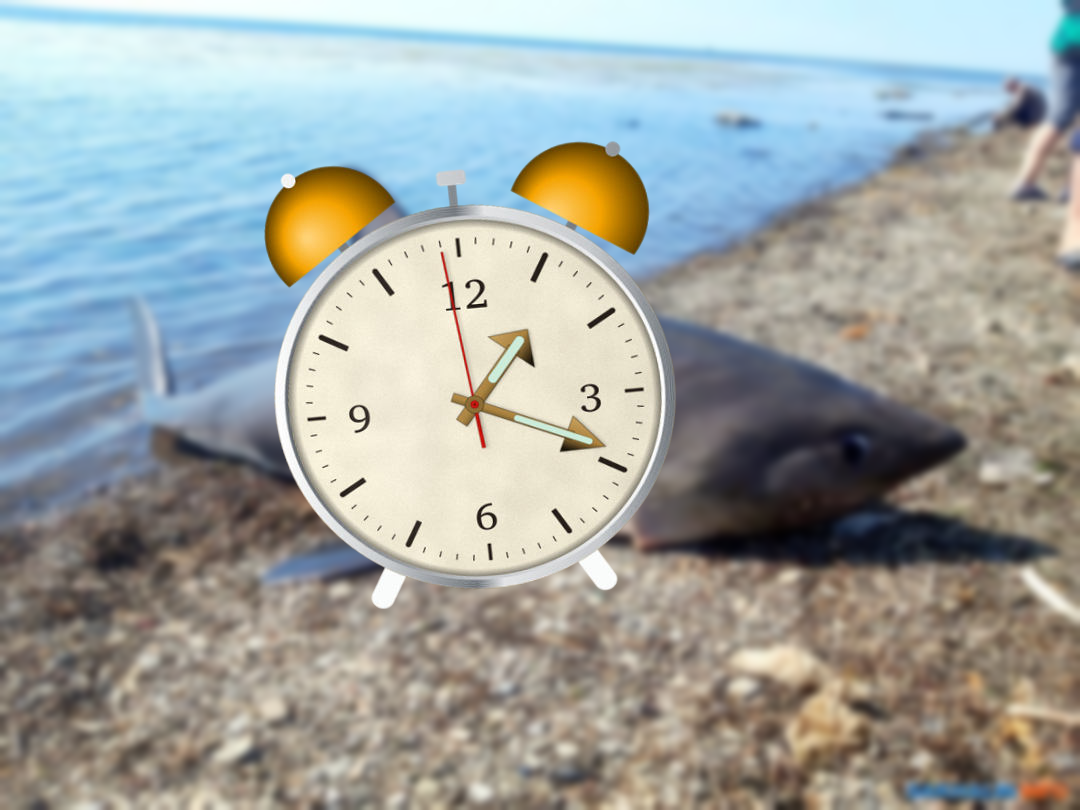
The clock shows 1:18:59
